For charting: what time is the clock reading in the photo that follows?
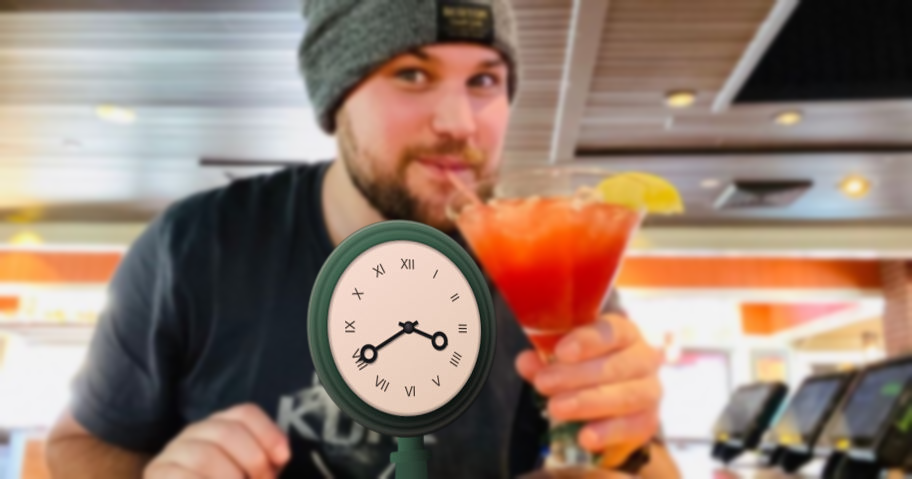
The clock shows 3:40
